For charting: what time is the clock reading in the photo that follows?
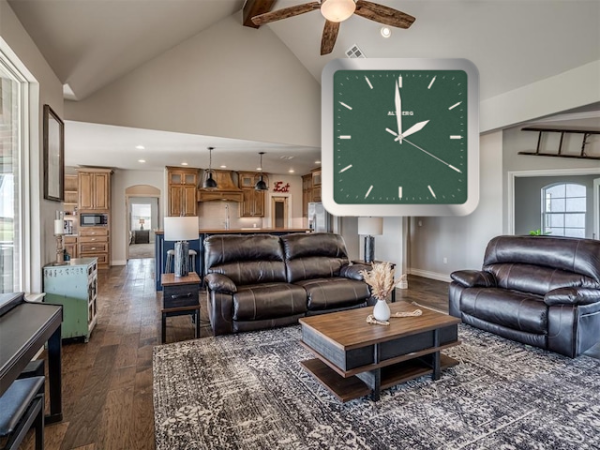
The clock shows 1:59:20
